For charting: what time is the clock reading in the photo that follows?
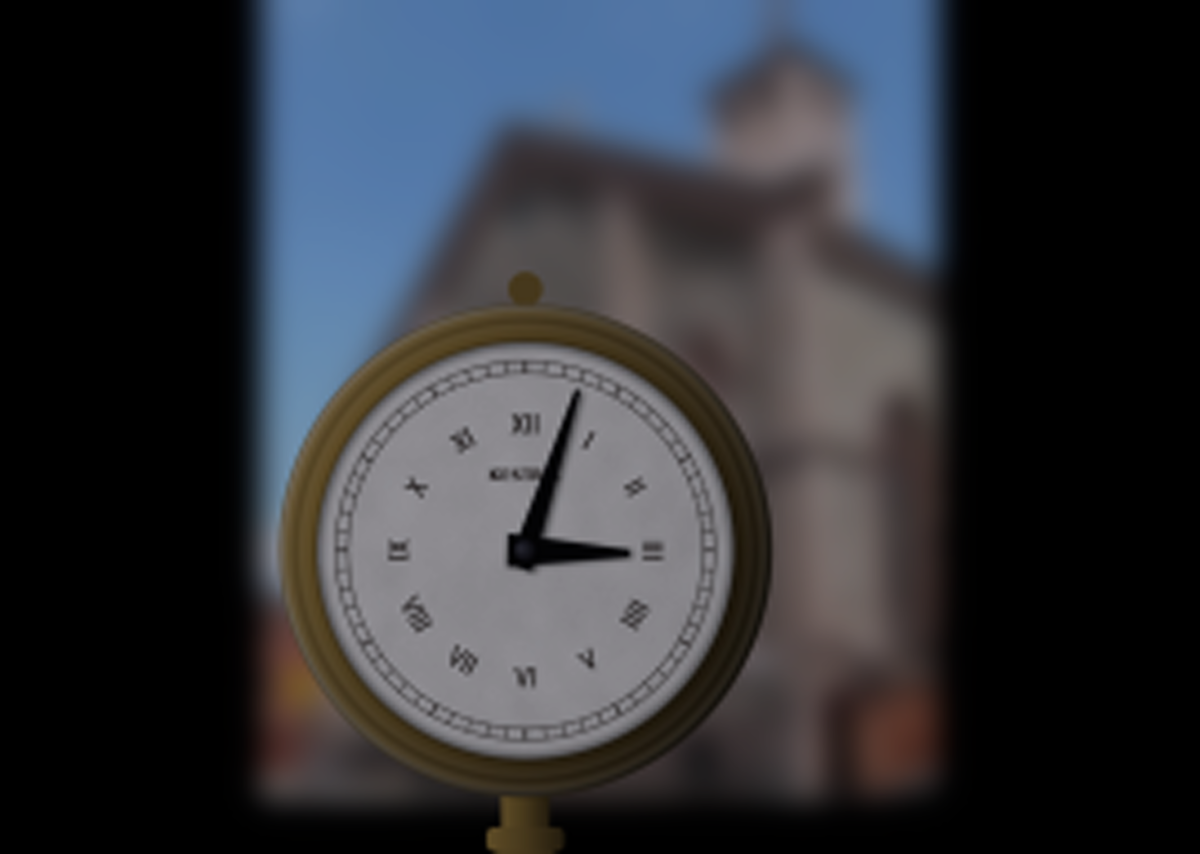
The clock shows 3:03
